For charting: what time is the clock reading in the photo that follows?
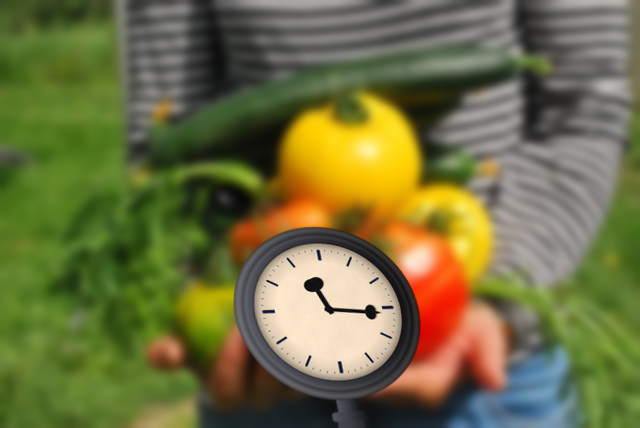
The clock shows 11:16
